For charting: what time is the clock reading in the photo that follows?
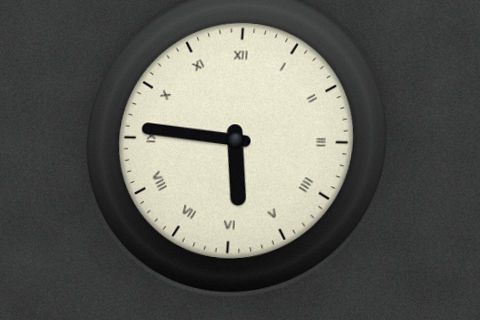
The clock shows 5:46
